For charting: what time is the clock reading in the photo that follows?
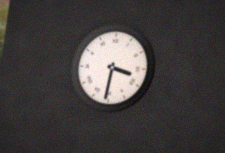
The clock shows 3:31
